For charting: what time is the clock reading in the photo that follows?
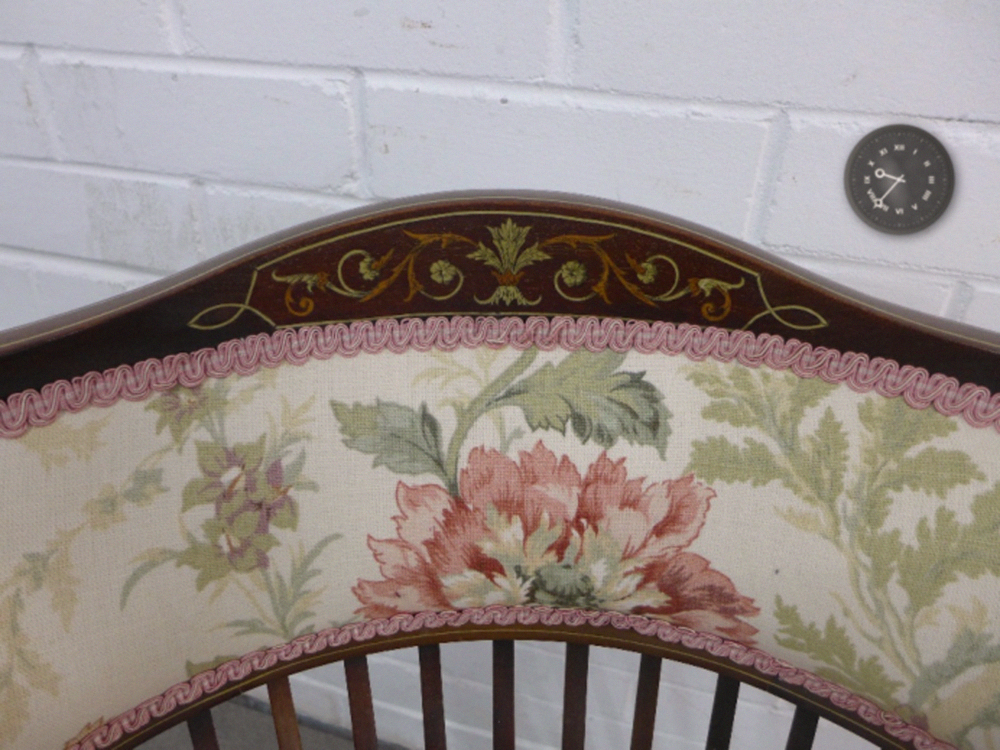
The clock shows 9:37
